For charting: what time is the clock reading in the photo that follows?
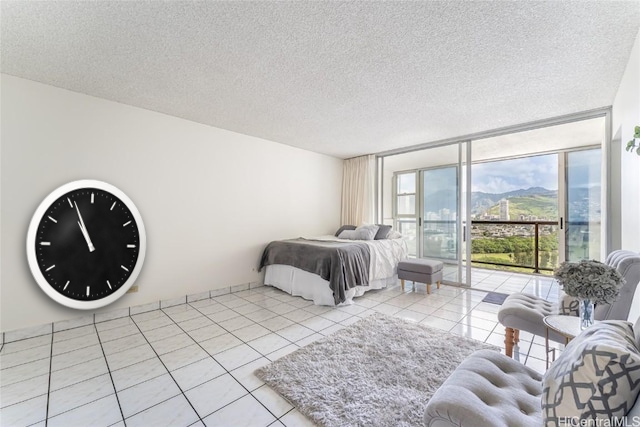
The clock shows 10:56
